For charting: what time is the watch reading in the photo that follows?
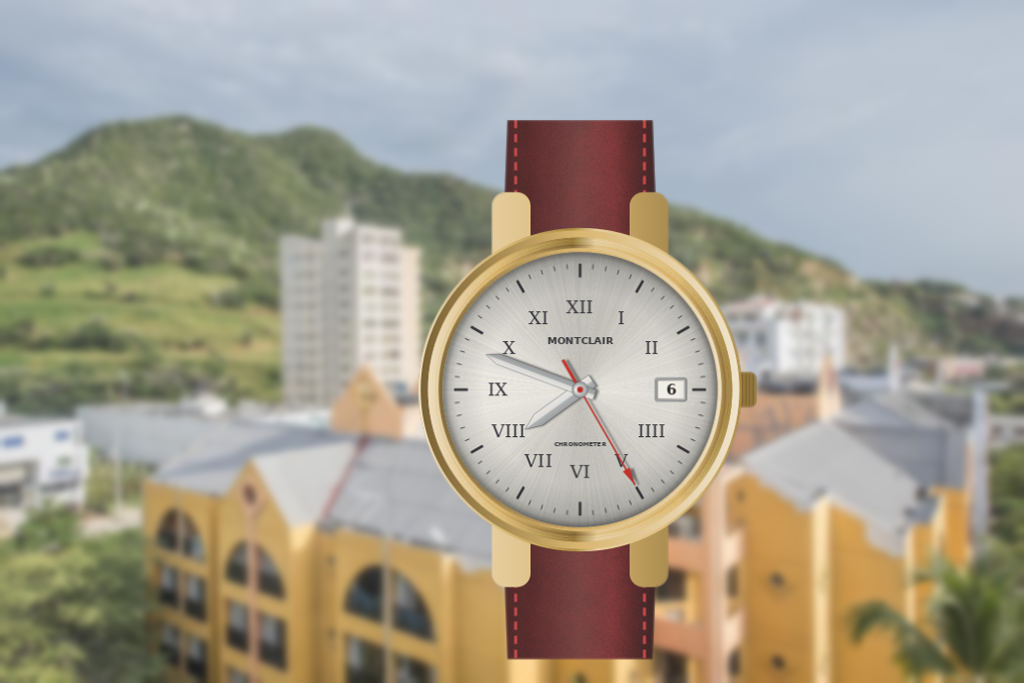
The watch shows 7:48:25
